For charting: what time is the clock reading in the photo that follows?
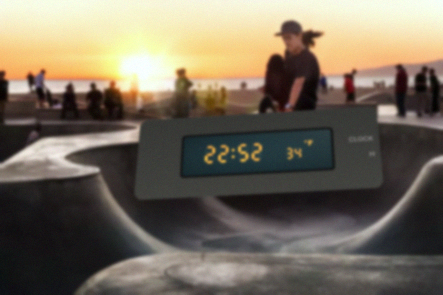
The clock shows 22:52
